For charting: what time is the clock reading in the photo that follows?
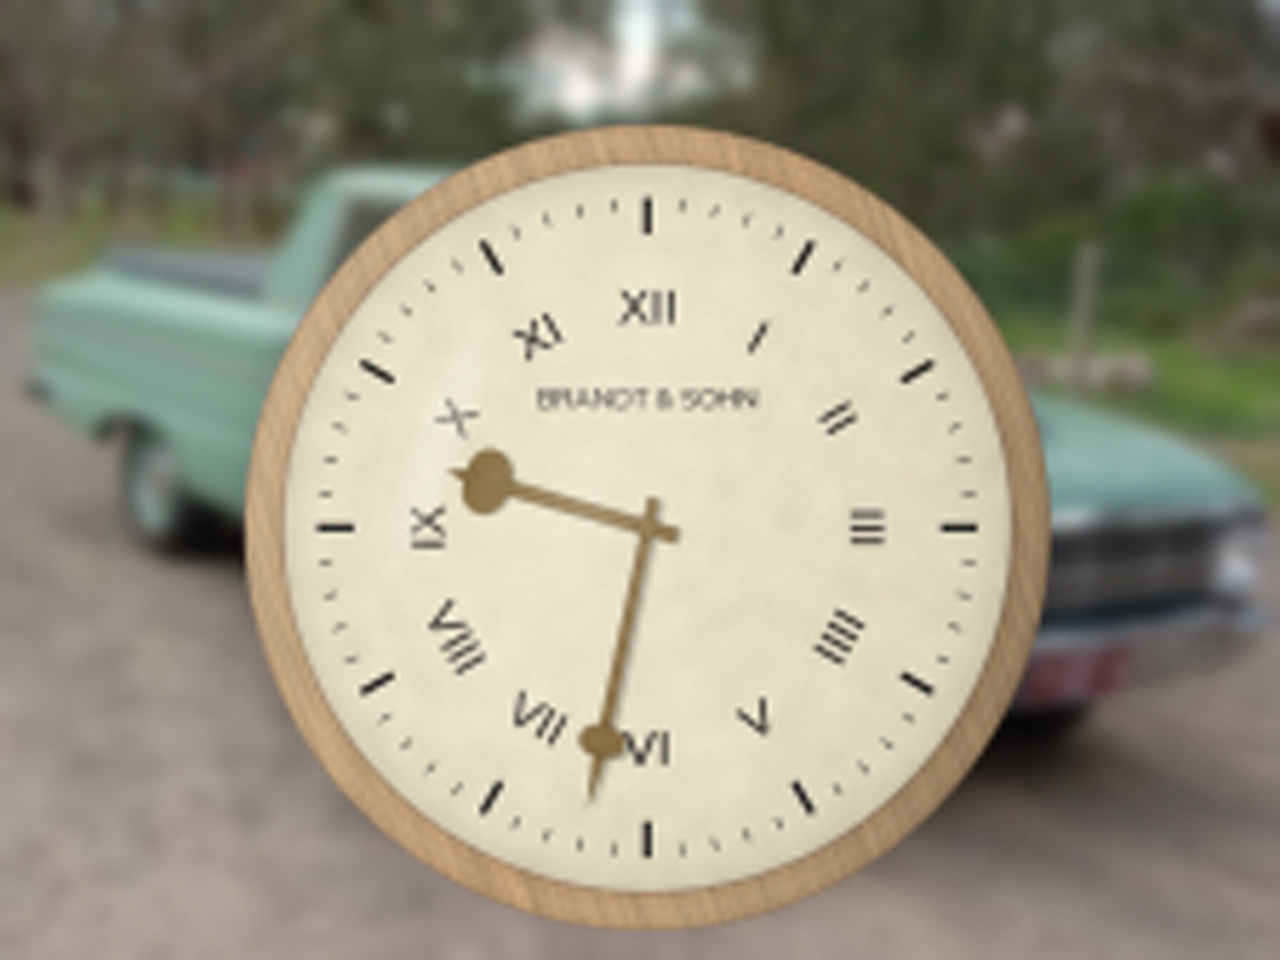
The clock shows 9:32
